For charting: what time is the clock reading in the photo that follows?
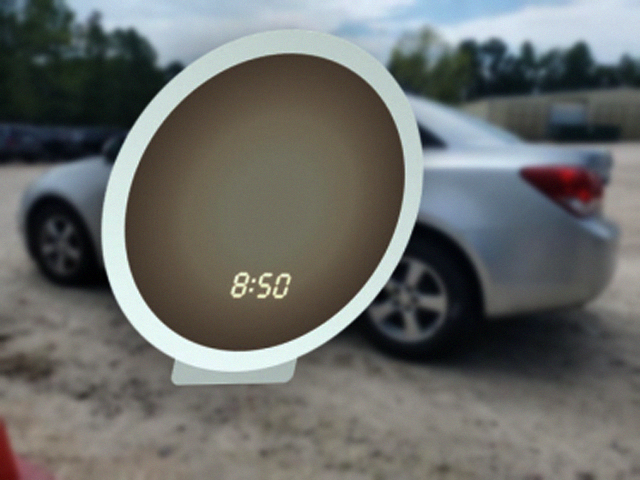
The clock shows 8:50
